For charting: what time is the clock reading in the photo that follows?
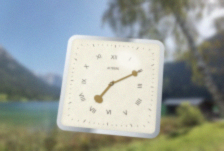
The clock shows 7:10
